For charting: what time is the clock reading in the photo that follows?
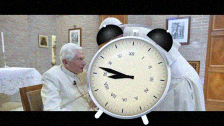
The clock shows 8:47
